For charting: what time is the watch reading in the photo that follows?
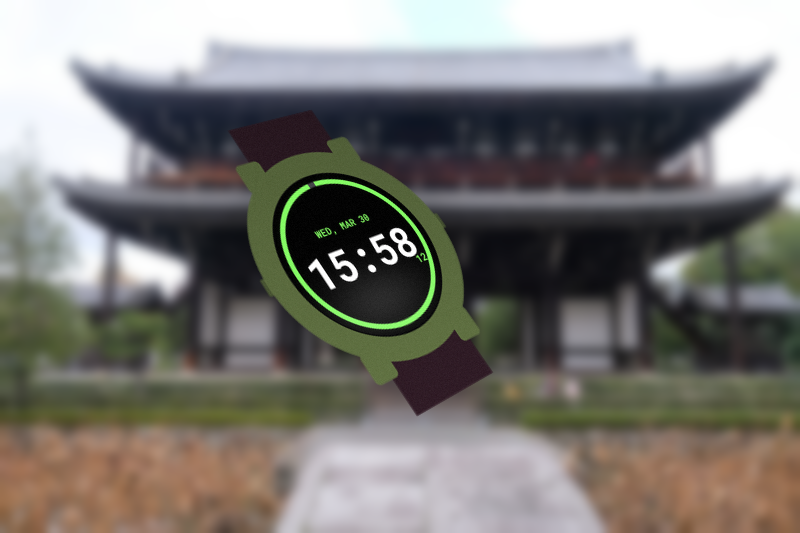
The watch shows 15:58:12
